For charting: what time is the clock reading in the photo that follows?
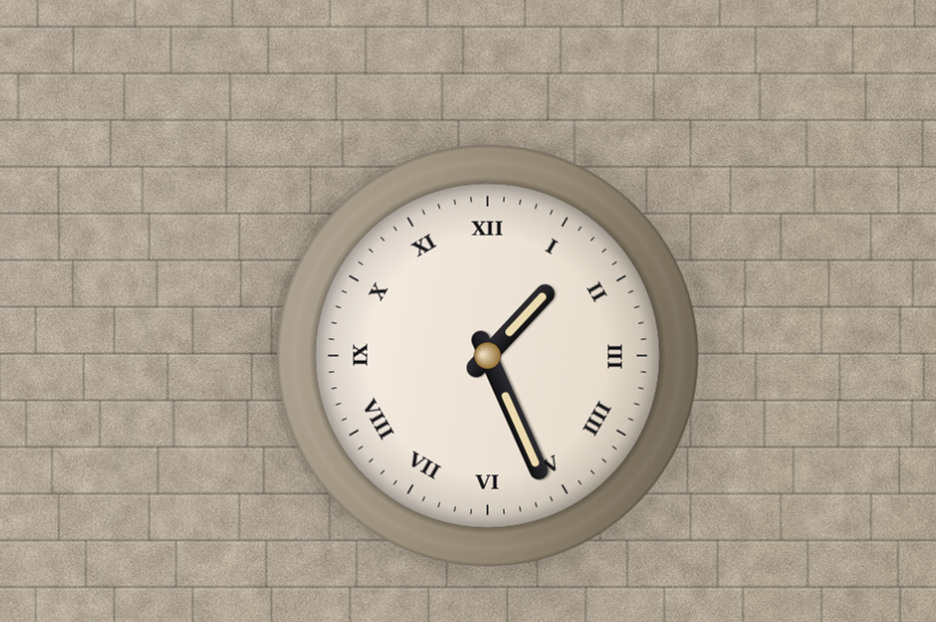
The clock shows 1:26
